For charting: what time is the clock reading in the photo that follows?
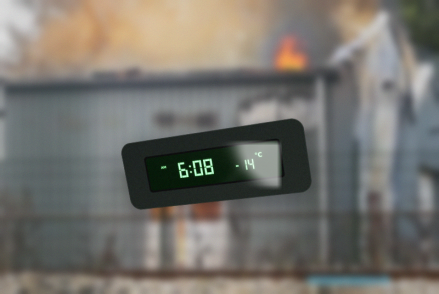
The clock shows 6:08
